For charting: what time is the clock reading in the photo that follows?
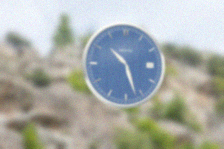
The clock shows 10:27
